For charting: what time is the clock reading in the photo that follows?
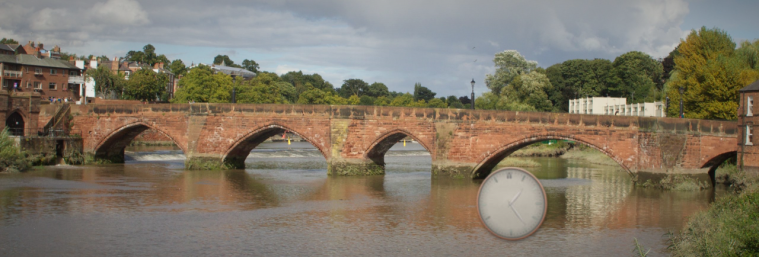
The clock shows 1:24
